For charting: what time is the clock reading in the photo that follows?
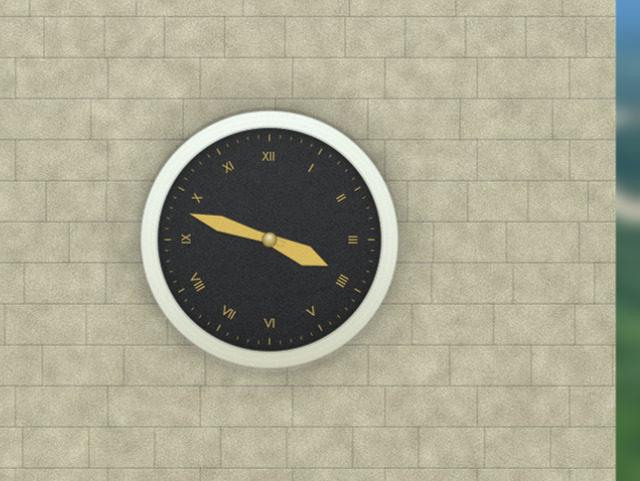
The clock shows 3:48
